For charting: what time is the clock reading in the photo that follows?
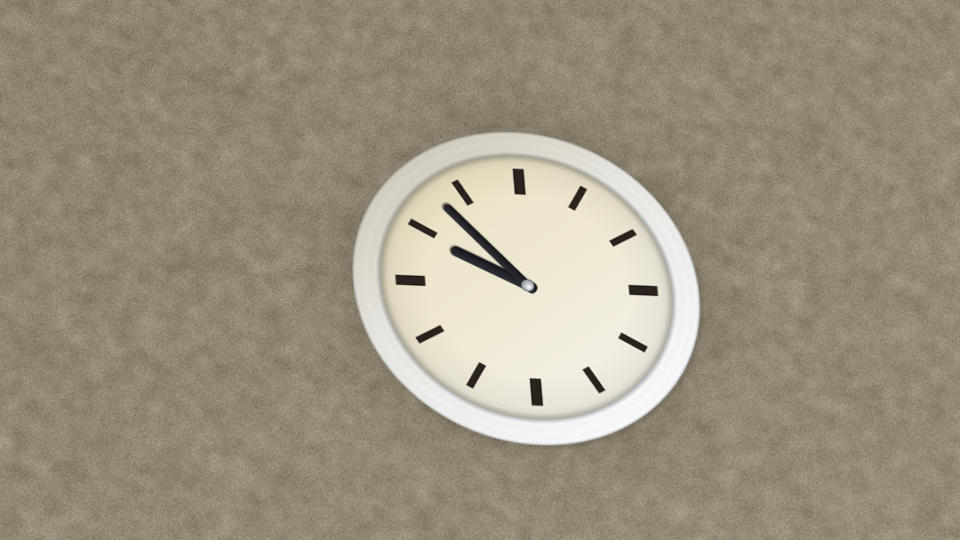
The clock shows 9:53
